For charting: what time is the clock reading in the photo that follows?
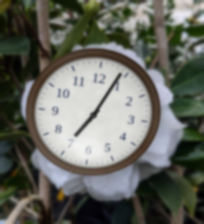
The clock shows 7:04
